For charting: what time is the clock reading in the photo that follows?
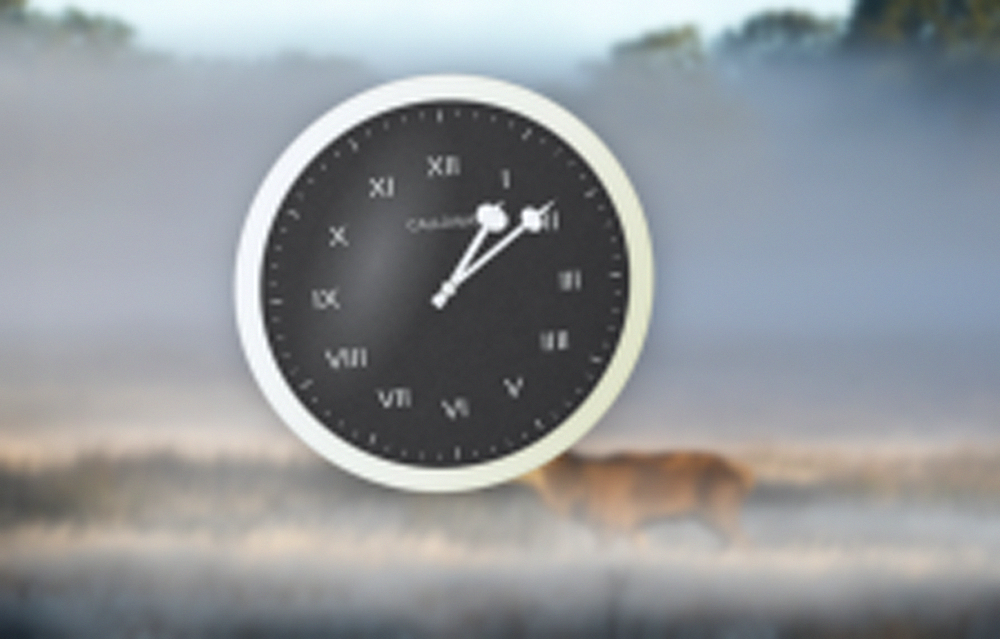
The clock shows 1:09
